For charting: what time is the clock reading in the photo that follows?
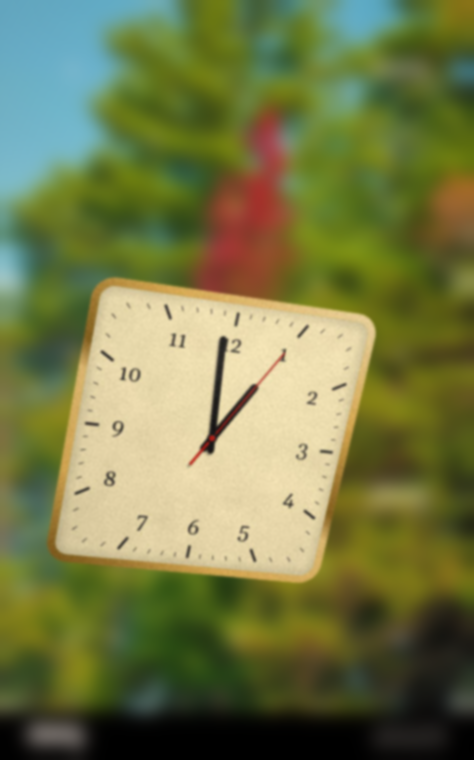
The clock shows 12:59:05
